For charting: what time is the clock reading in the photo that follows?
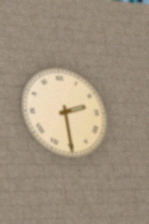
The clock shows 2:30
